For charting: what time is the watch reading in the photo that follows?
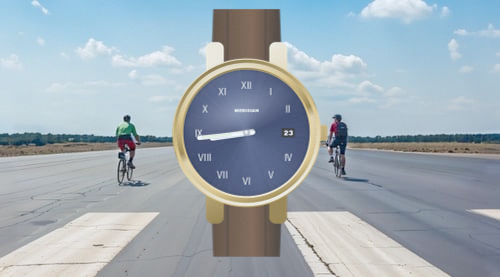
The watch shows 8:44
